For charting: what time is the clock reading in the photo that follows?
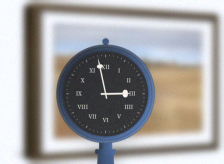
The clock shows 2:58
